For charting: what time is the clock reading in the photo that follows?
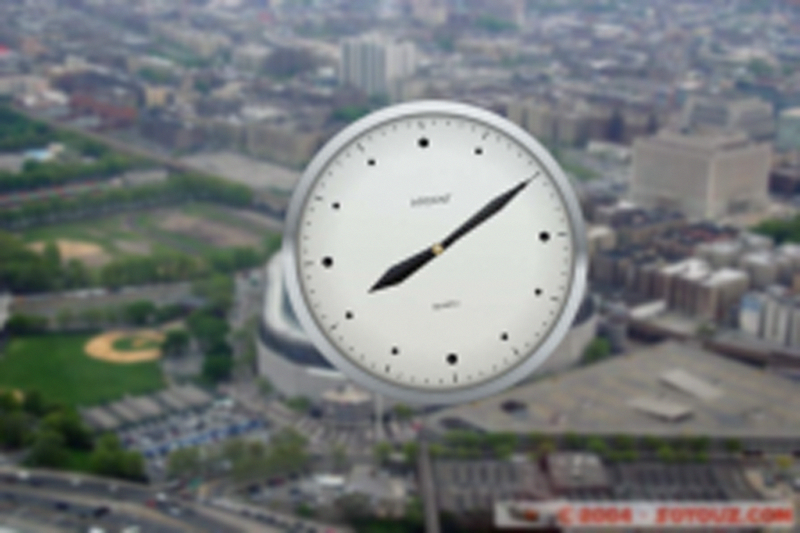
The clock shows 8:10
